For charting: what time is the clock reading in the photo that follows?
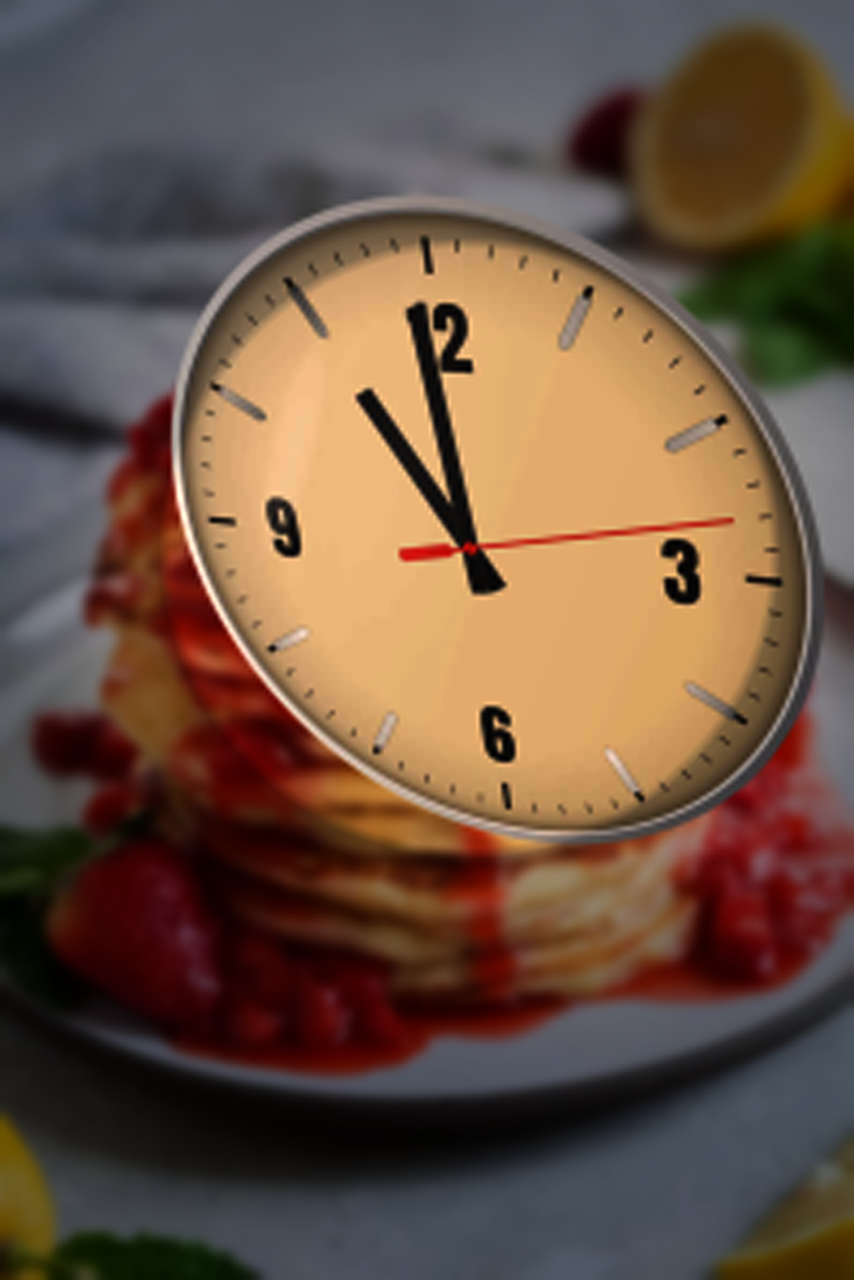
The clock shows 10:59:13
